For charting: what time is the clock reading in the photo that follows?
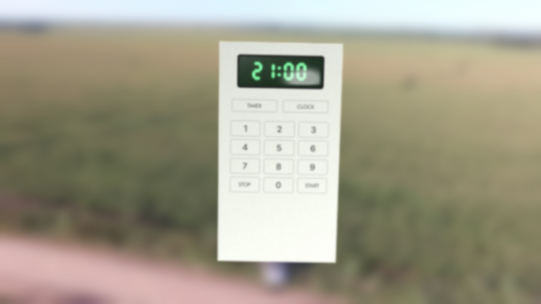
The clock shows 21:00
